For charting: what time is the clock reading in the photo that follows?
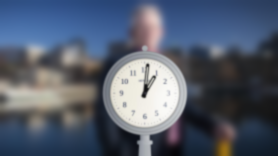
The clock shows 1:01
